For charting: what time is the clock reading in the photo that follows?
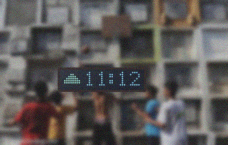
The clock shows 11:12
